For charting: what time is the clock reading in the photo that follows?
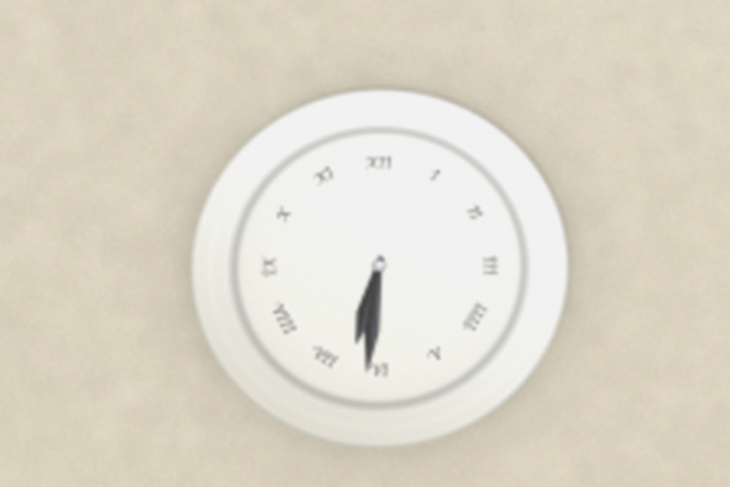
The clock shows 6:31
